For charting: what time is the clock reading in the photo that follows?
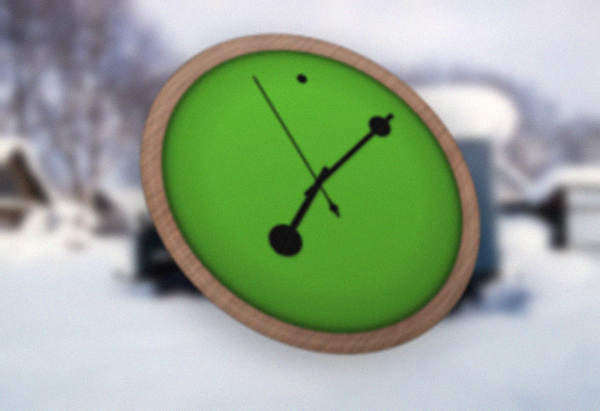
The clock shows 7:07:56
